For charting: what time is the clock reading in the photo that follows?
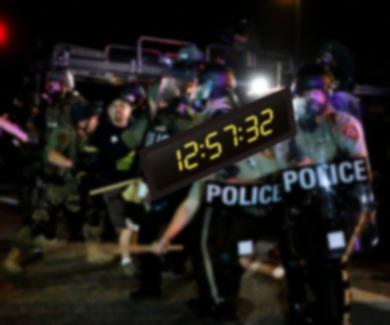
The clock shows 12:57:32
